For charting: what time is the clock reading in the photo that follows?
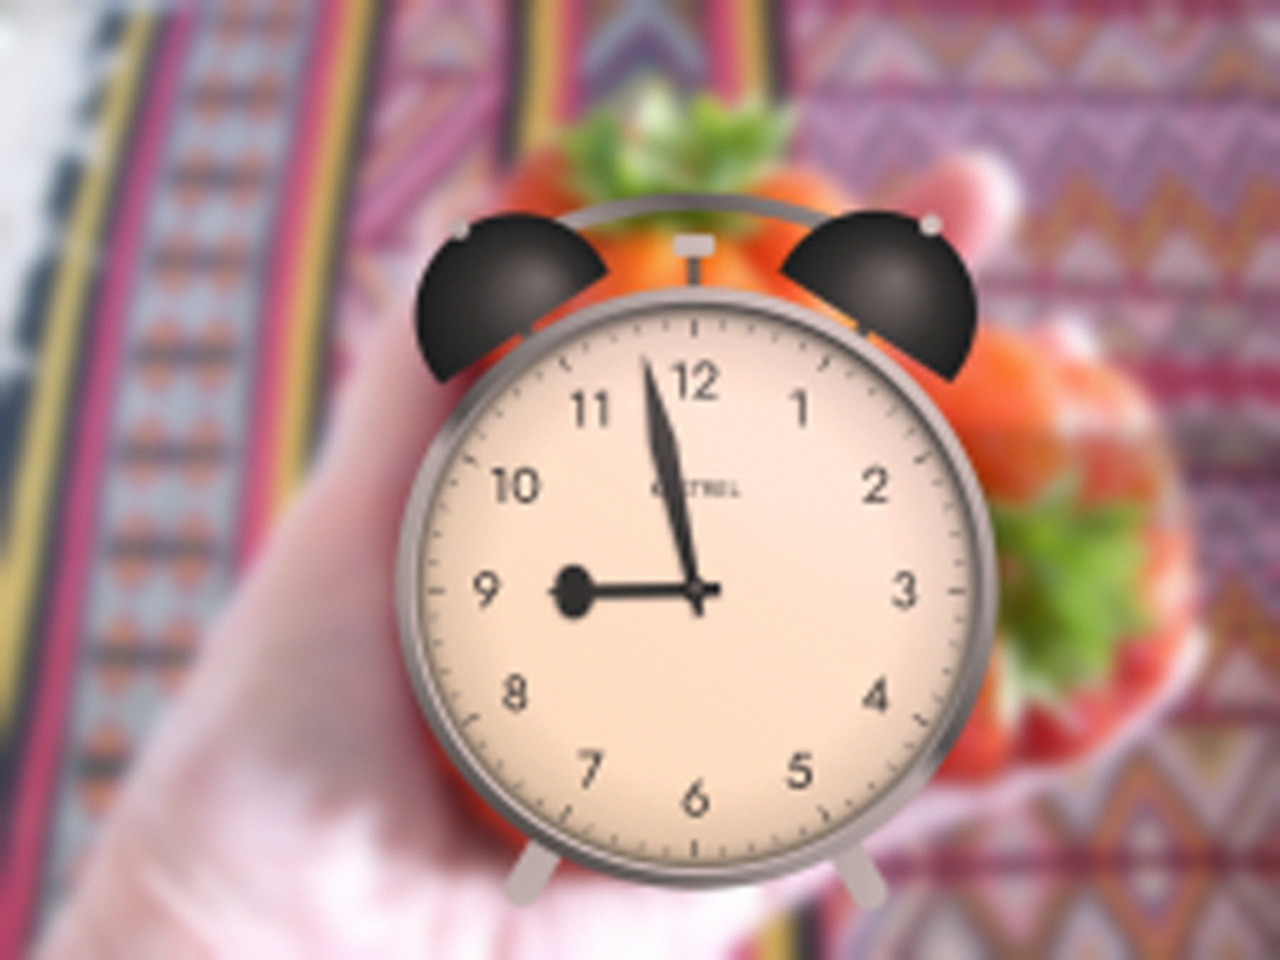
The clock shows 8:58
